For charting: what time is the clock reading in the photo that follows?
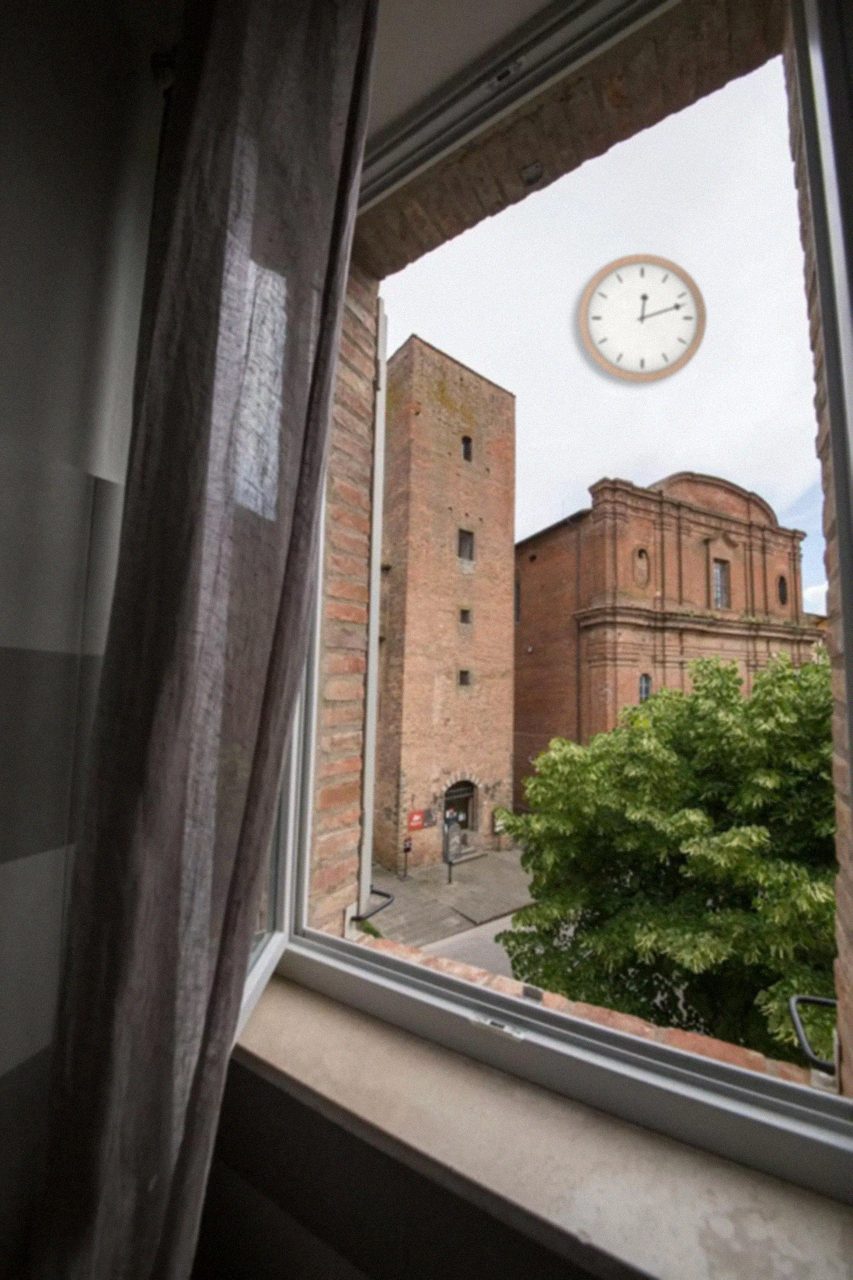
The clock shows 12:12
